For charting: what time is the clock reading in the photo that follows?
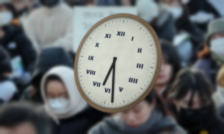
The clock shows 6:28
